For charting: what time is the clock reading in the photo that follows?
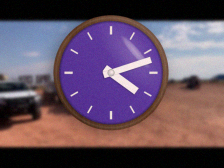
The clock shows 4:12
